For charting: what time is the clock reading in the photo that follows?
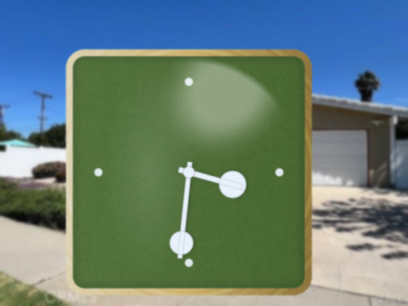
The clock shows 3:31
